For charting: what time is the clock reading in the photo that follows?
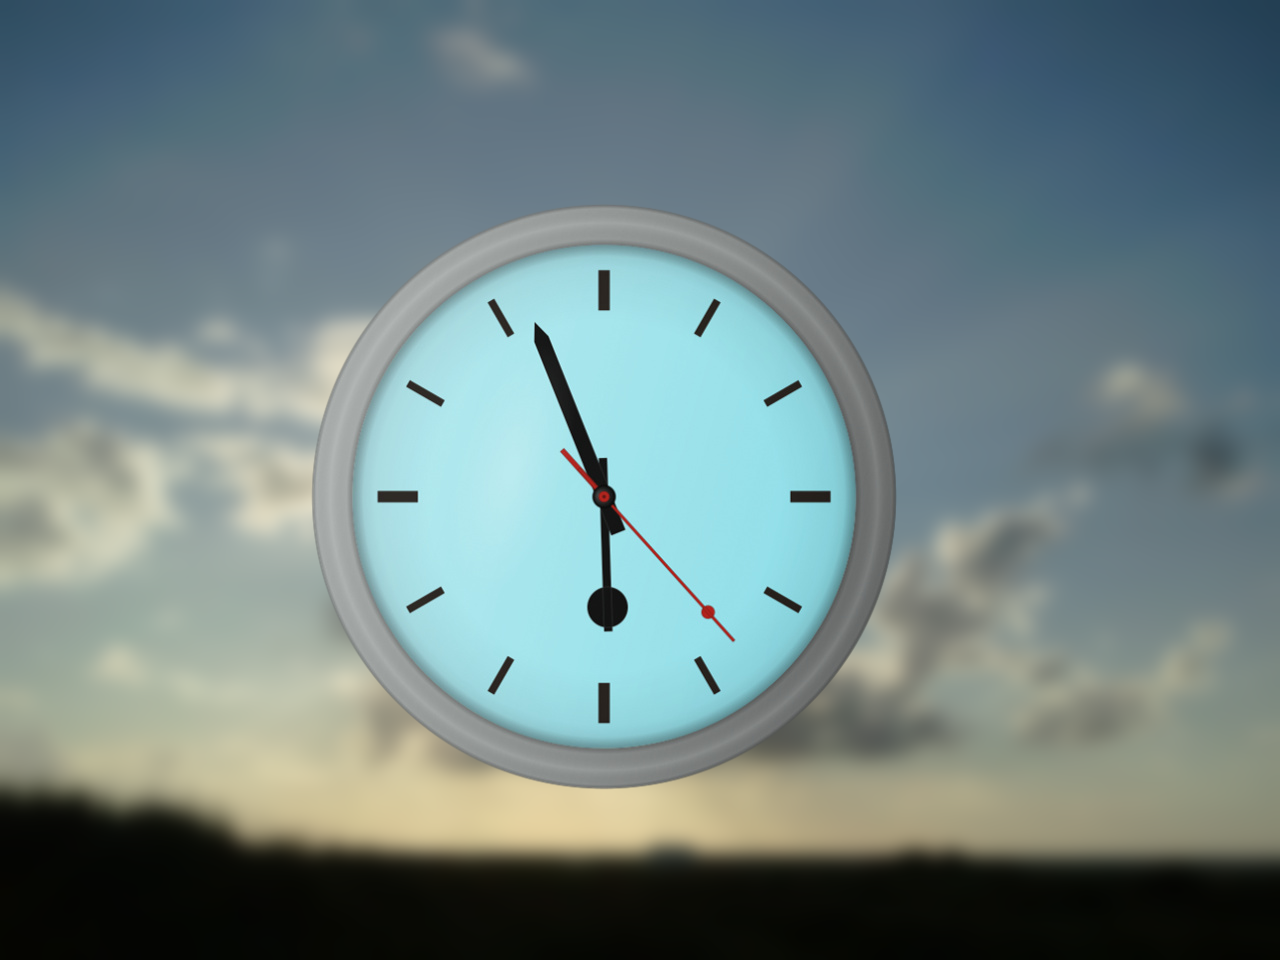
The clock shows 5:56:23
